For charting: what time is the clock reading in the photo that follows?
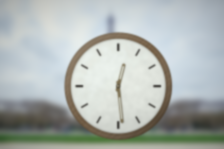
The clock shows 12:29
